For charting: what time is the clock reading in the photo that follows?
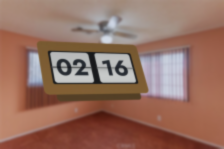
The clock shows 2:16
